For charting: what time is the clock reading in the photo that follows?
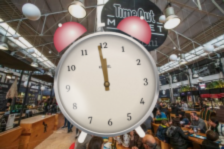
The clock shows 11:59
